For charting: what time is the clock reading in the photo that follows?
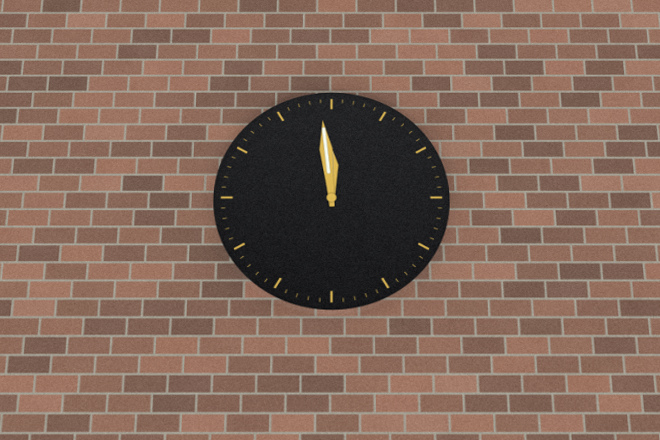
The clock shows 11:59
